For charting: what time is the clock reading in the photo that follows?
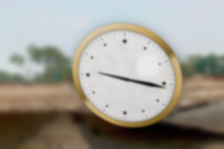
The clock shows 9:16
